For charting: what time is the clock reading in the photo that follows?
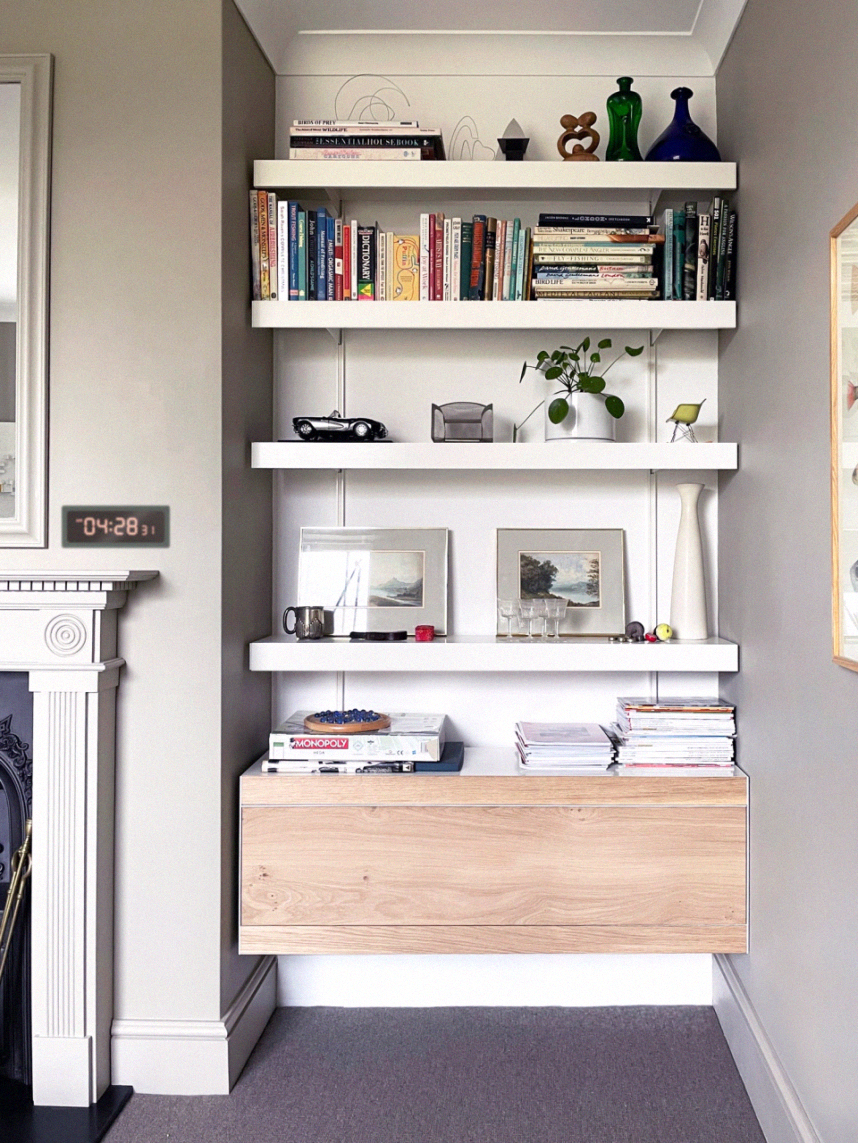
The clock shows 4:28
